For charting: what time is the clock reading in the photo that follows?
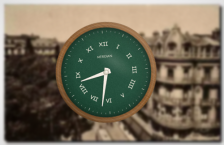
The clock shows 8:32
